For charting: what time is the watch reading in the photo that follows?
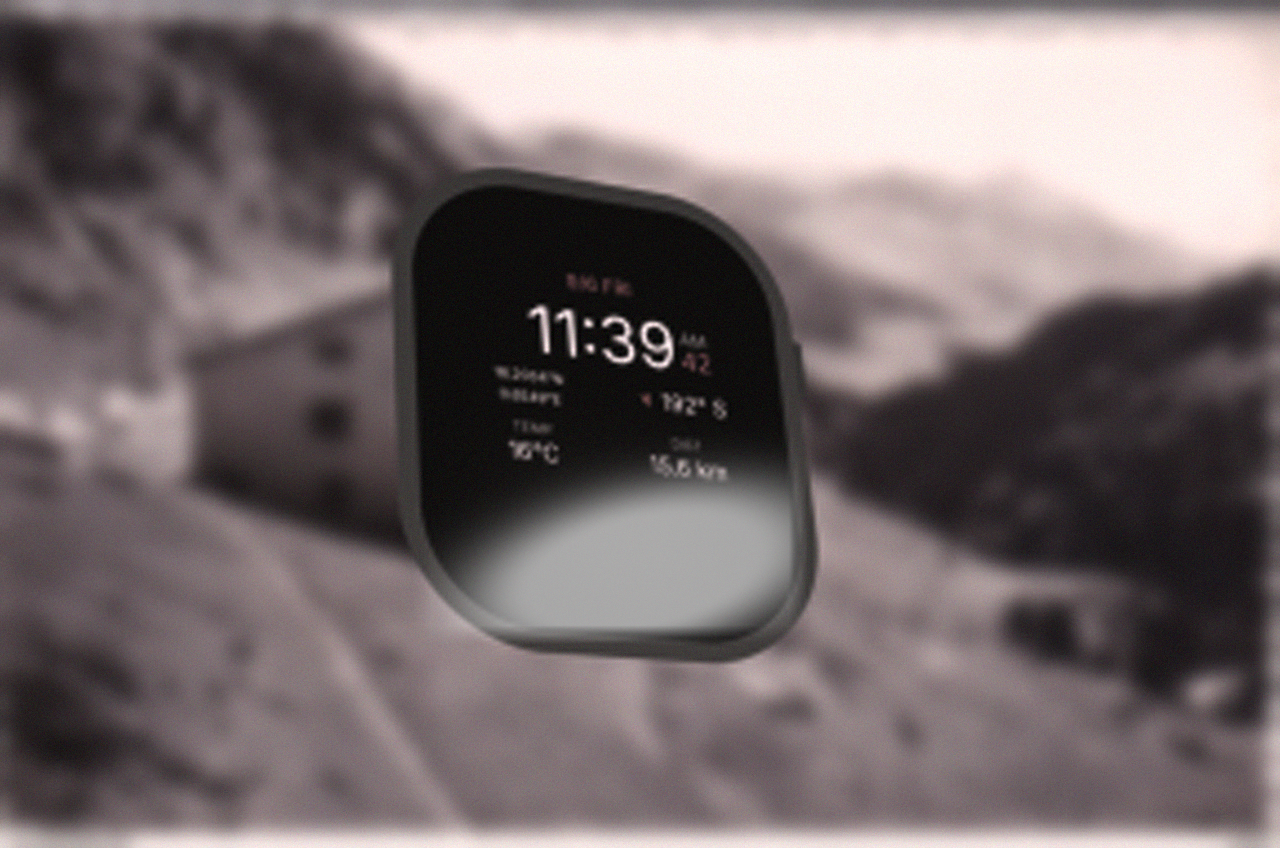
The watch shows 11:39
